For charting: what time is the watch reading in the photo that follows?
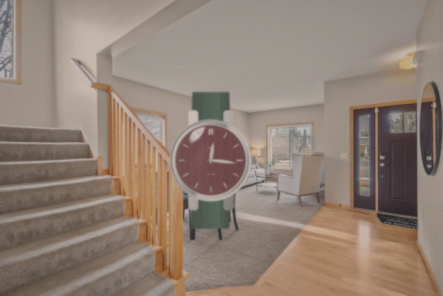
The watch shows 12:16
